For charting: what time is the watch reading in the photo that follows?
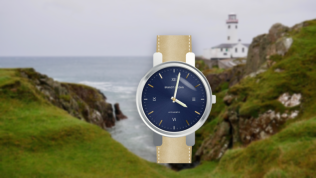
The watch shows 4:02
